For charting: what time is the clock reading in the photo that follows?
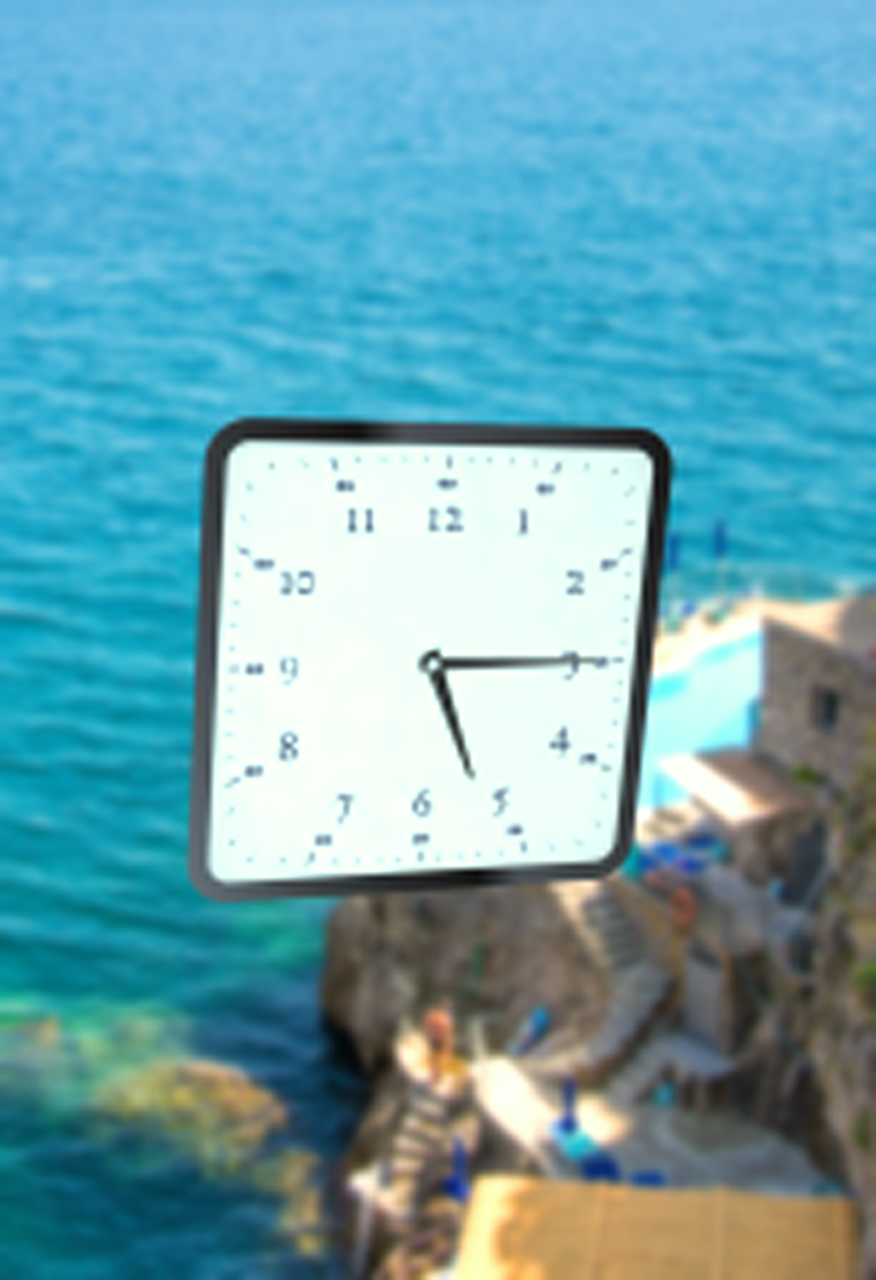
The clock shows 5:15
